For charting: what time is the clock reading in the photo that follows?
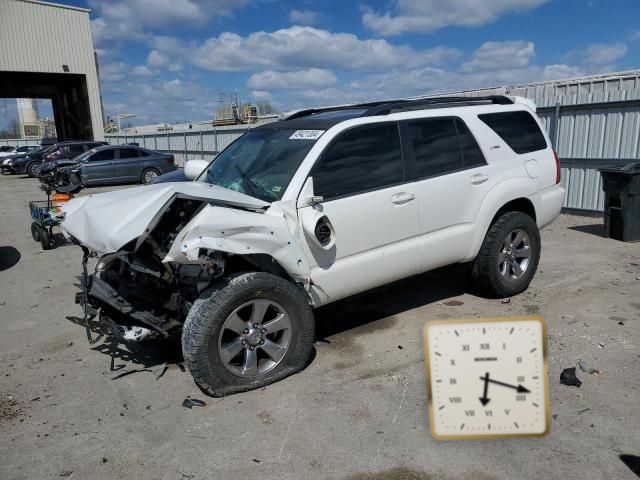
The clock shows 6:18
